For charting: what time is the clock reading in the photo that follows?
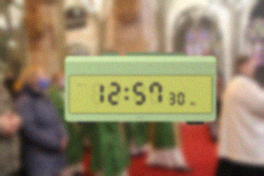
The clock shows 12:57:30
